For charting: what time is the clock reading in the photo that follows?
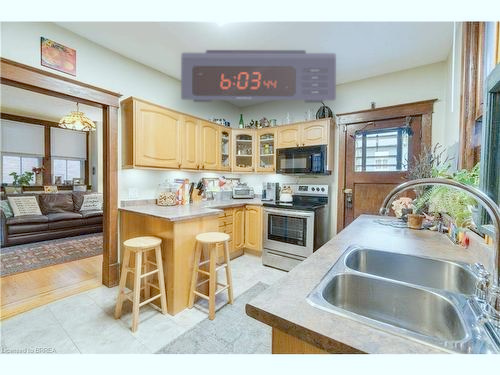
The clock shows 6:03:44
